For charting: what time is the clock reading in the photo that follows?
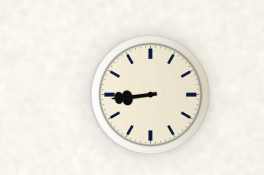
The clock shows 8:44
